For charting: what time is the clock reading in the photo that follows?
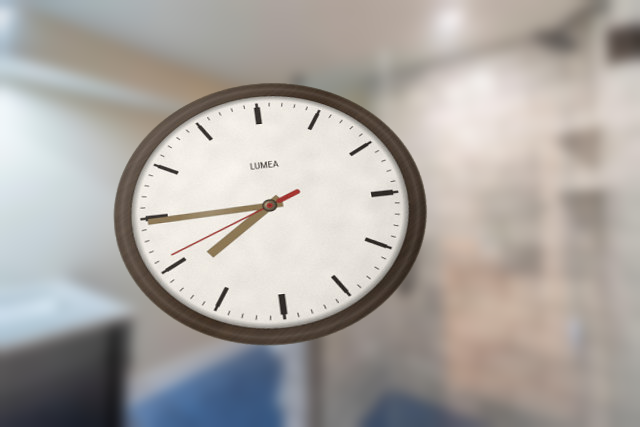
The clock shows 7:44:41
